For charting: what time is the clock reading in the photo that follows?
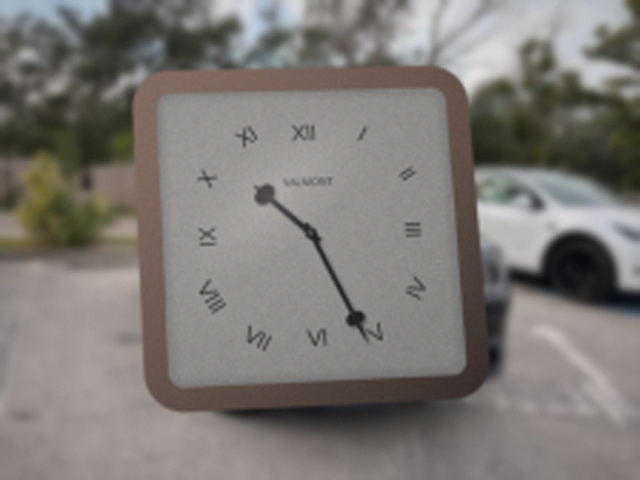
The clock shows 10:26
